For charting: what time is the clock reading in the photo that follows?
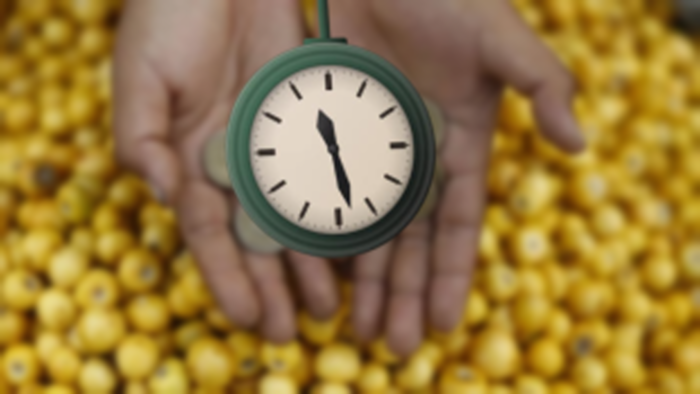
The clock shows 11:28
